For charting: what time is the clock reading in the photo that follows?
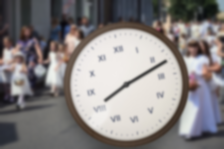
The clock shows 8:12
